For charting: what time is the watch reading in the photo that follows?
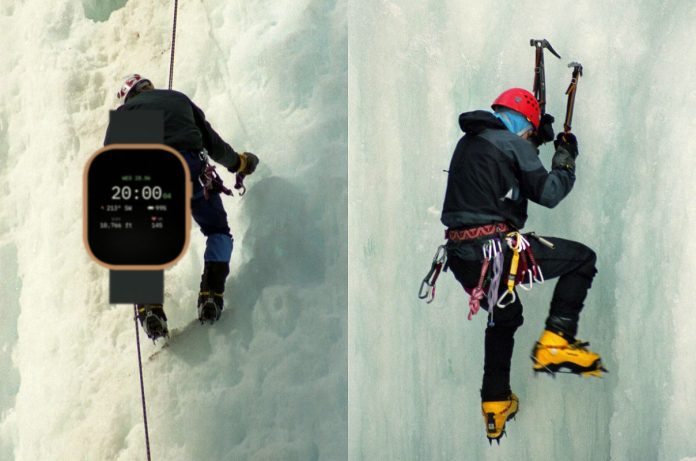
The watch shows 20:00
